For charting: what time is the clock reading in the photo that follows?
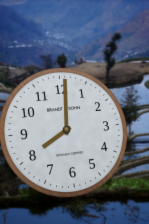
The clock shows 8:01
